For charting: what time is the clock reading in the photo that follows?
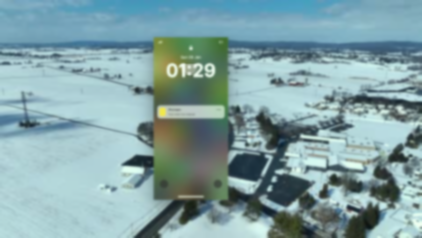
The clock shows 1:29
